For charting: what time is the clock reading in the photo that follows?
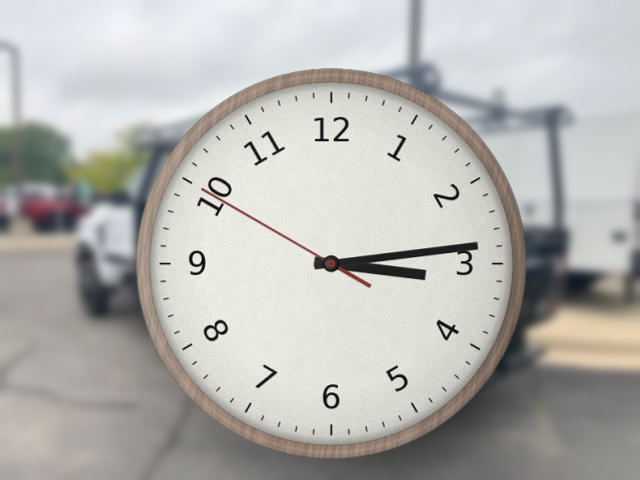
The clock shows 3:13:50
